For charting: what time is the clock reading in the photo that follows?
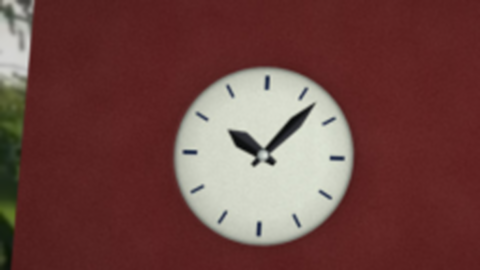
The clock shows 10:07
